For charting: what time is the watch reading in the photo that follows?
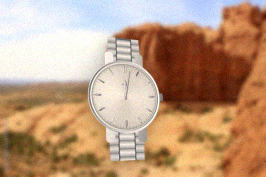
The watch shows 12:02
